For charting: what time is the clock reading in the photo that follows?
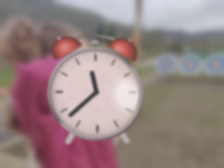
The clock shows 11:38
